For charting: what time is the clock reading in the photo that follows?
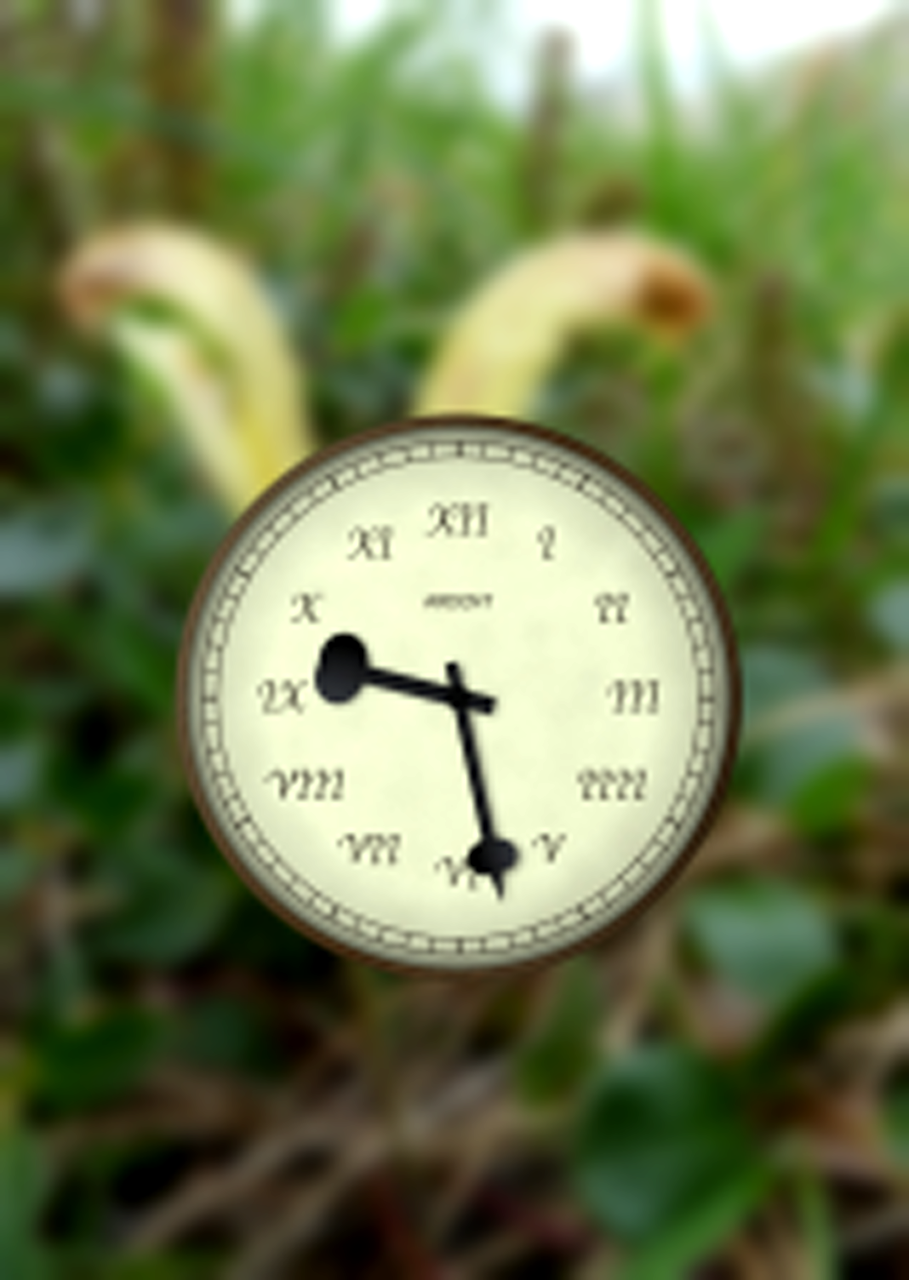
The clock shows 9:28
